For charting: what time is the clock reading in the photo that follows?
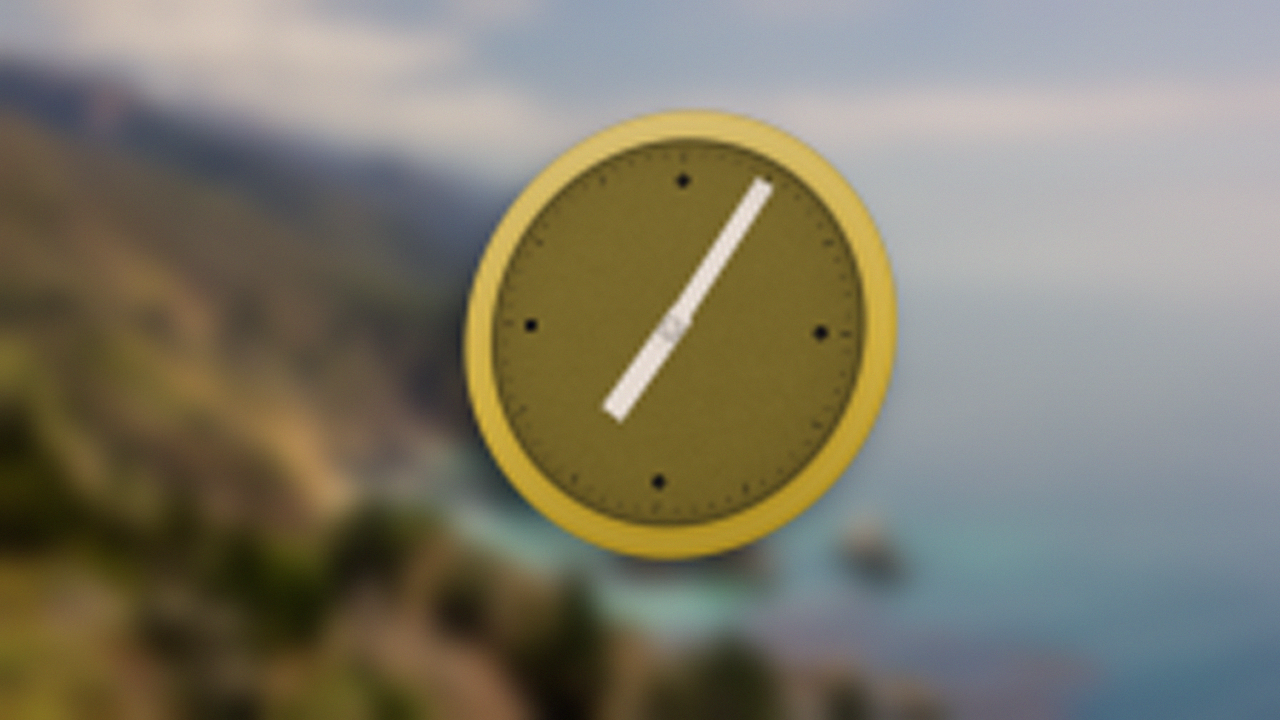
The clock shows 7:05
